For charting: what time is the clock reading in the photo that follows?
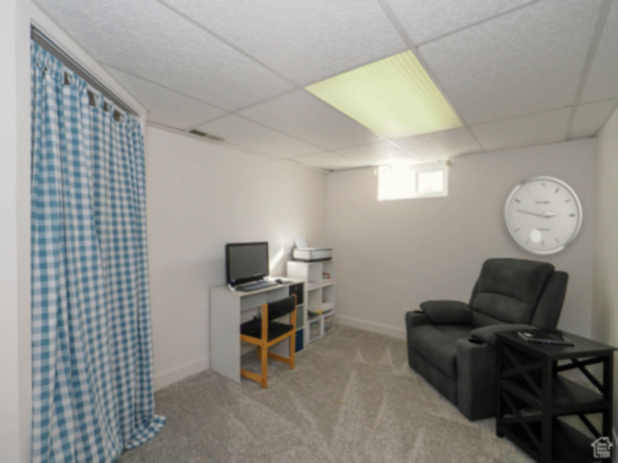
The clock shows 2:47
